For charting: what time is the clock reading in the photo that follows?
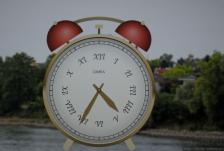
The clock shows 4:35
